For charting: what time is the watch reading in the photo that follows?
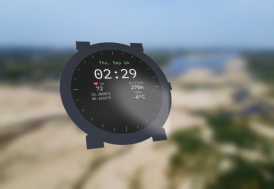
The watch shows 2:29
